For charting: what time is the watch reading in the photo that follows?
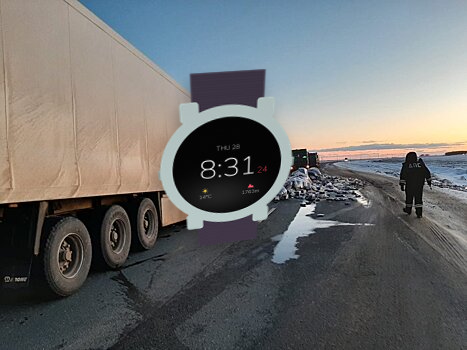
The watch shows 8:31:24
